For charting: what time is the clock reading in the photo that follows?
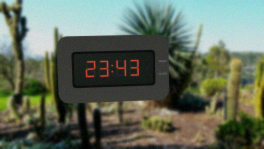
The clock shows 23:43
